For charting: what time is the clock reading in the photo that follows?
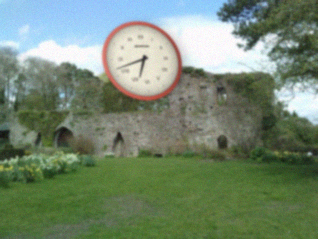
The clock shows 6:42
